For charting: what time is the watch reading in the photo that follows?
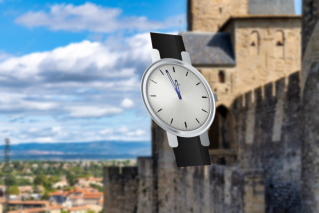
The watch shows 11:57
